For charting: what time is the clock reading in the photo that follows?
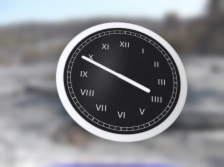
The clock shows 3:49
